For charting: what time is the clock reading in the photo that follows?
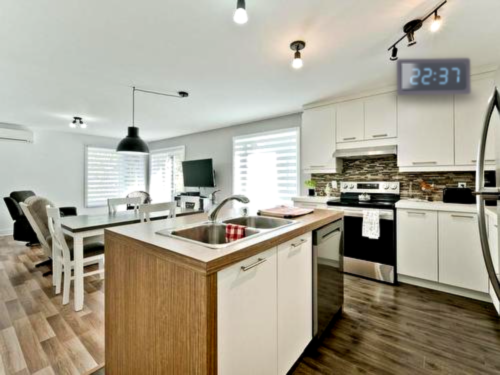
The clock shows 22:37
